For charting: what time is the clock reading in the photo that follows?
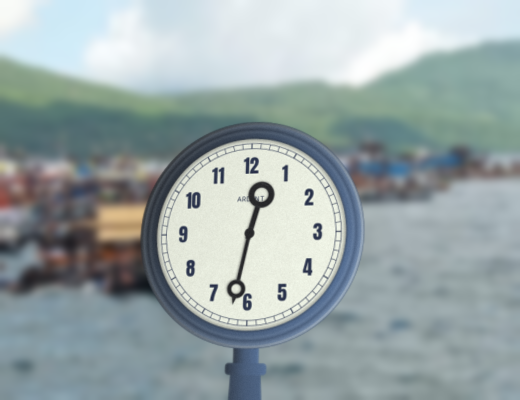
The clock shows 12:32
